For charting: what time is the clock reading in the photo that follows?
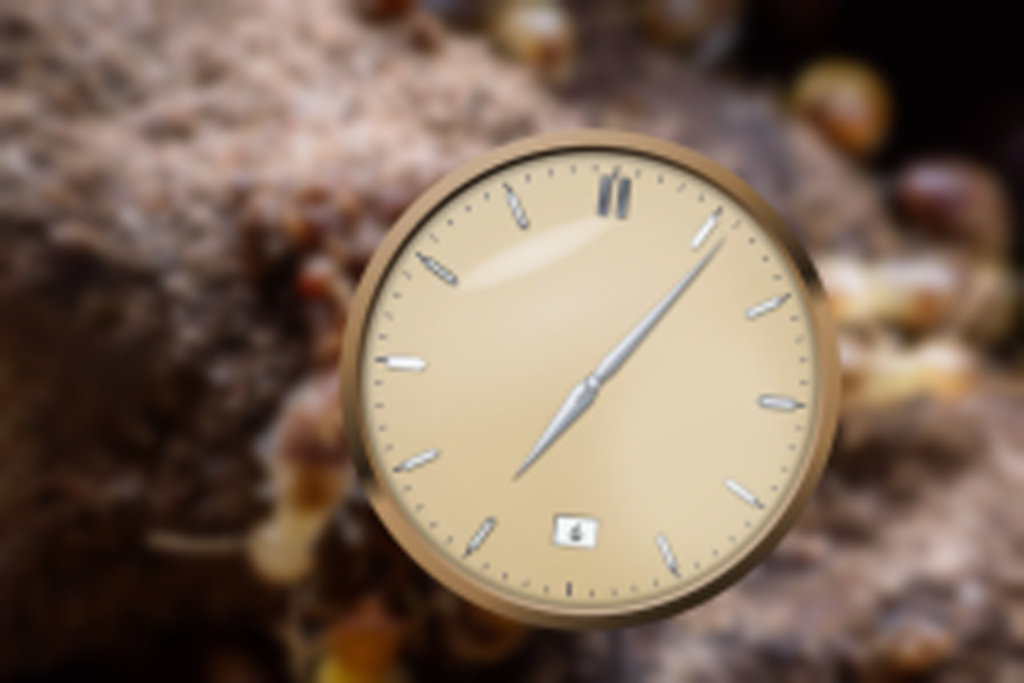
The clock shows 7:06
